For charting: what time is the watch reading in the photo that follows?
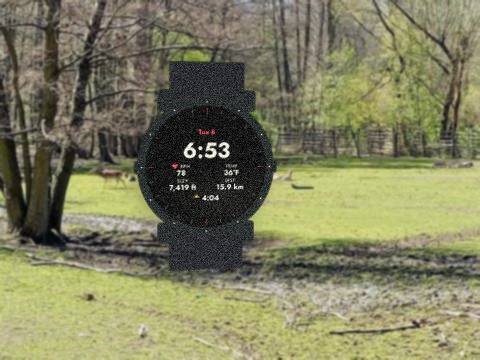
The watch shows 6:53
